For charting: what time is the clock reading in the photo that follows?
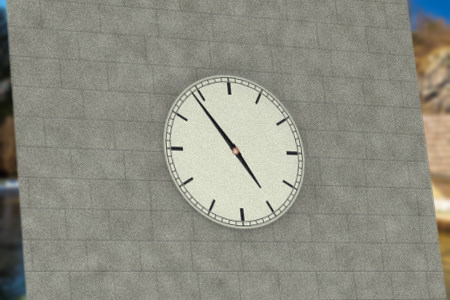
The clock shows 4:54
